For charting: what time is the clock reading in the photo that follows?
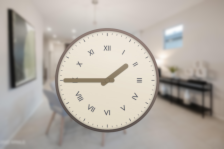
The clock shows 1:45
